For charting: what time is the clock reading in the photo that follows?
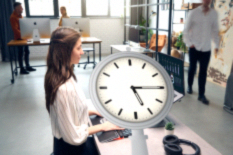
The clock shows 5:15
